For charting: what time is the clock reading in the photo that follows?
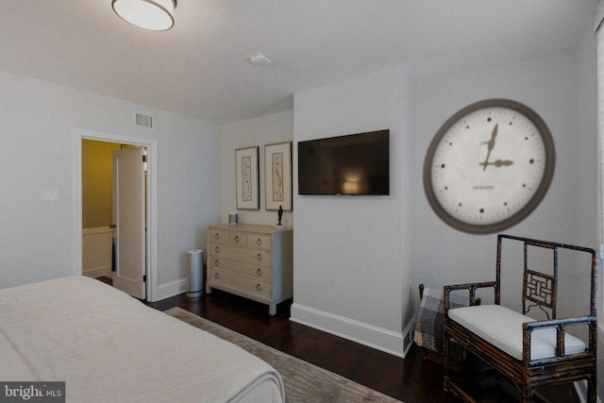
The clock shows 3:02
